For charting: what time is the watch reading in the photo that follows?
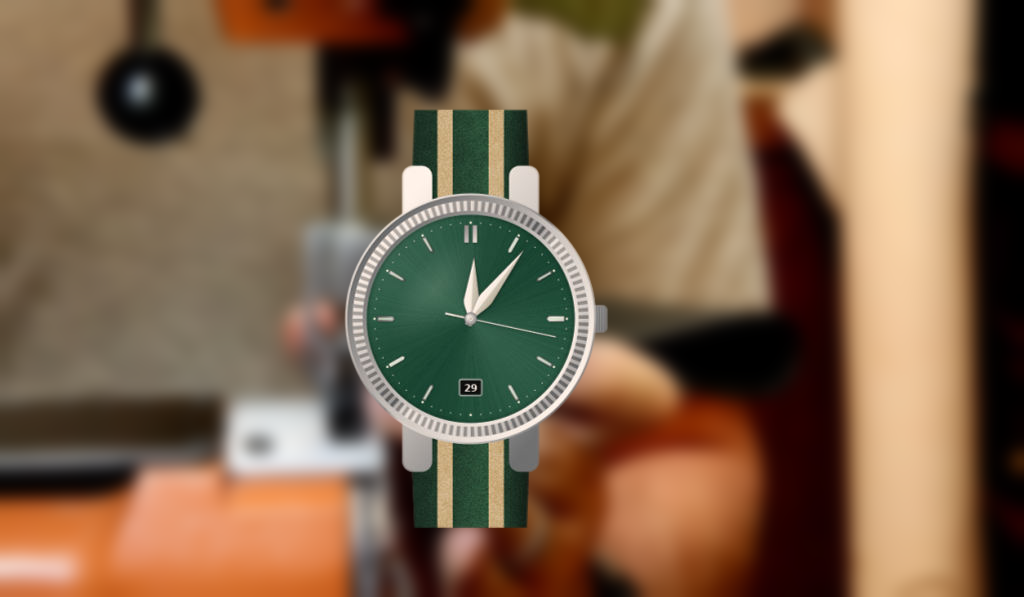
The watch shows 12:06:17
